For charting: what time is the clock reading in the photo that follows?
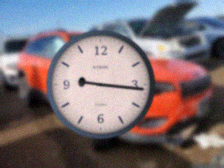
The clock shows 9:16
